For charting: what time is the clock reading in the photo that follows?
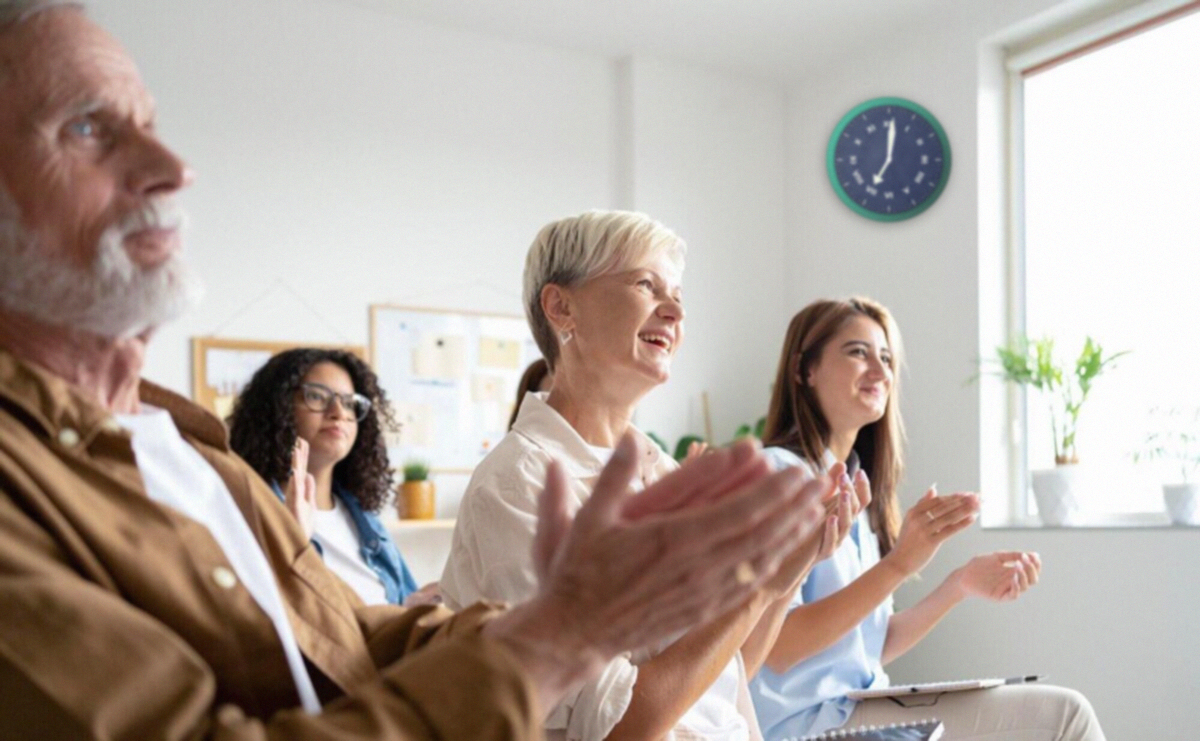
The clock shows 7:01
